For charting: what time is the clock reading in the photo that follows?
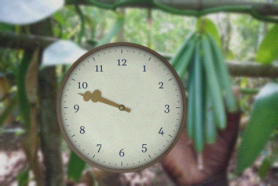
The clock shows 9:48
